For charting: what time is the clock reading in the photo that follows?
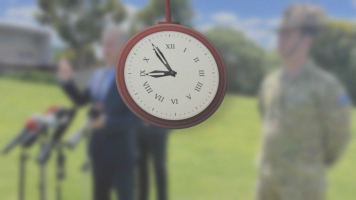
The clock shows 8:55
